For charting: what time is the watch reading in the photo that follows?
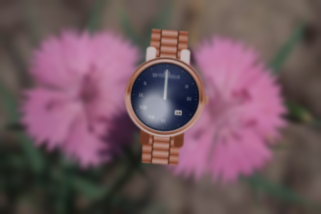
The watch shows 12:00
